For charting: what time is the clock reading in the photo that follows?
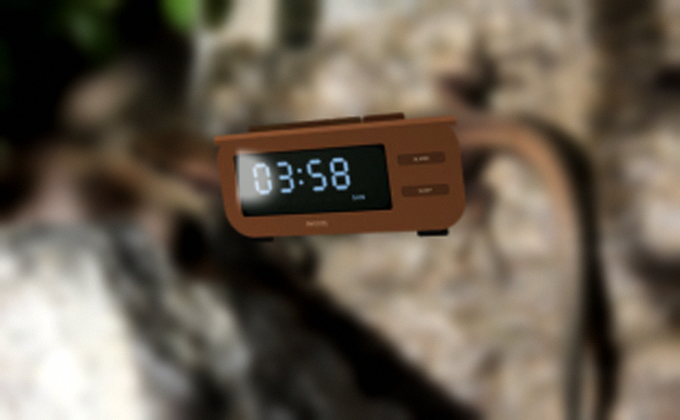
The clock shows 3:58
